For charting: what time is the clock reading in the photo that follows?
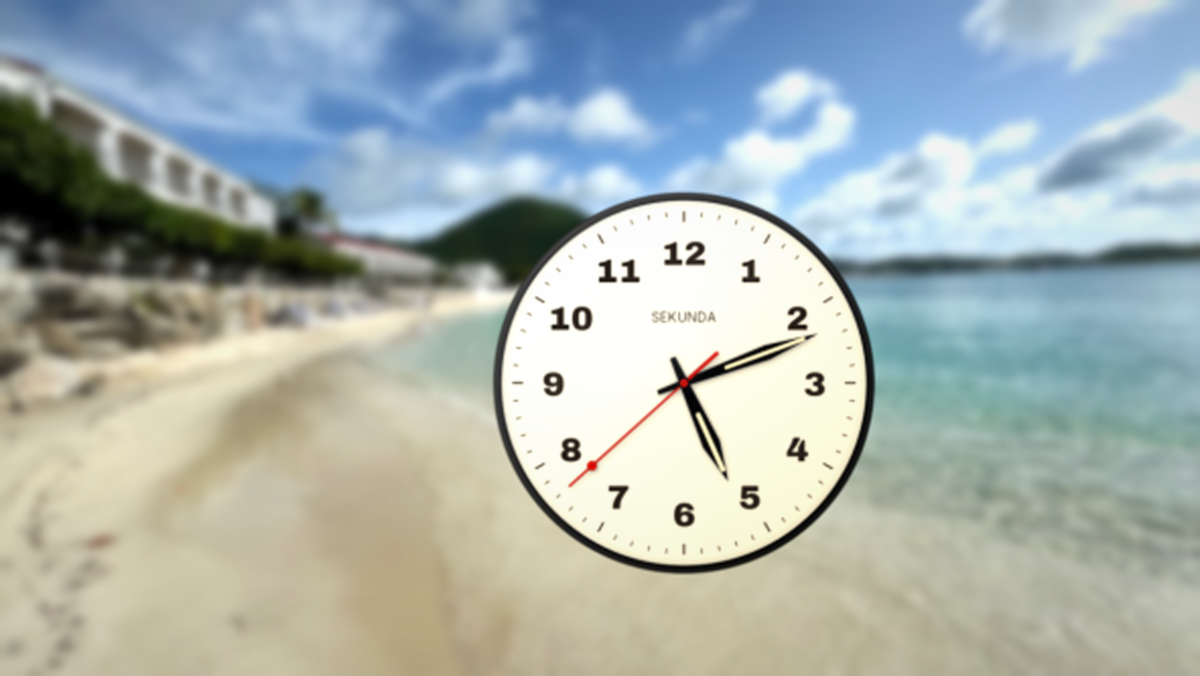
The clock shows 5:11:38
